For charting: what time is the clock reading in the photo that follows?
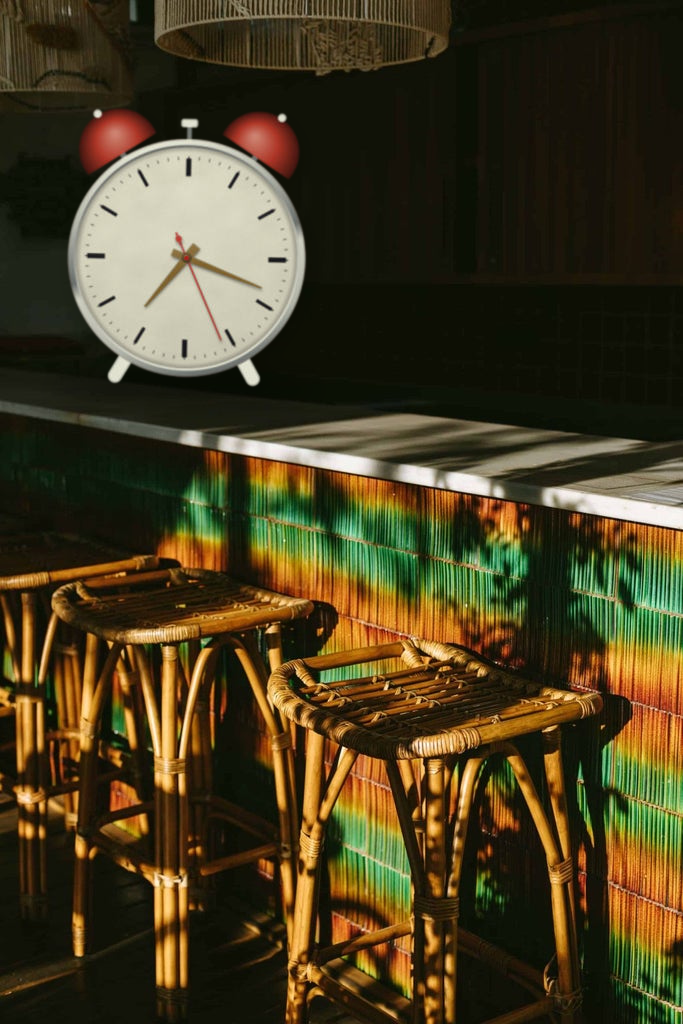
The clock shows 7:18:26
